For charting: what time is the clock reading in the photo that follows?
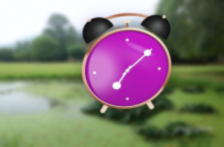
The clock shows 7:08
